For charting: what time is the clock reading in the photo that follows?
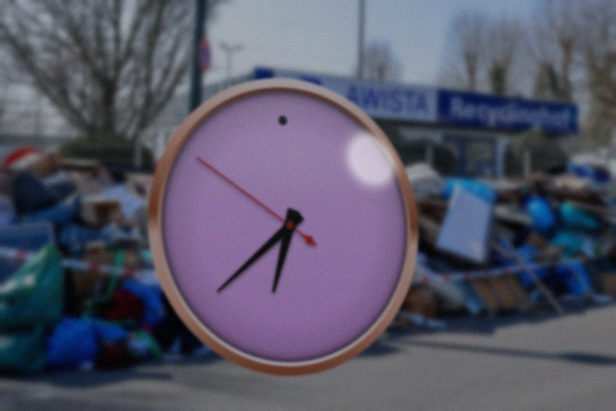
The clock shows 6:38:51
